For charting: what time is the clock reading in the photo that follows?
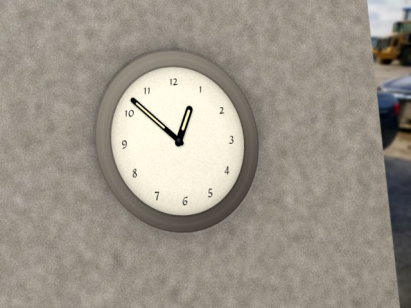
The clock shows 12:52
